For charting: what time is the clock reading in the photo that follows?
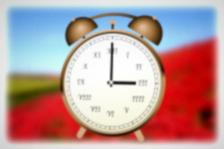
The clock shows 3:00
